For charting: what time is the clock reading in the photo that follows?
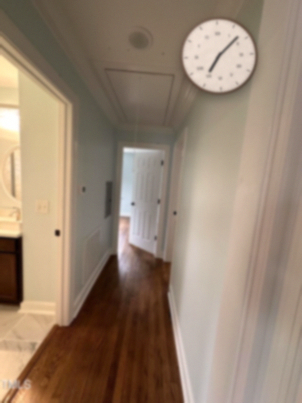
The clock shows 7:08
